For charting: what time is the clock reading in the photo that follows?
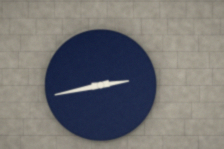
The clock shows 2:43
